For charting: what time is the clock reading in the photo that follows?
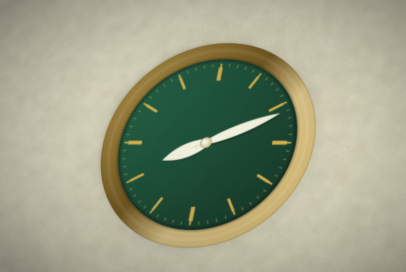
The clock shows 8:11
